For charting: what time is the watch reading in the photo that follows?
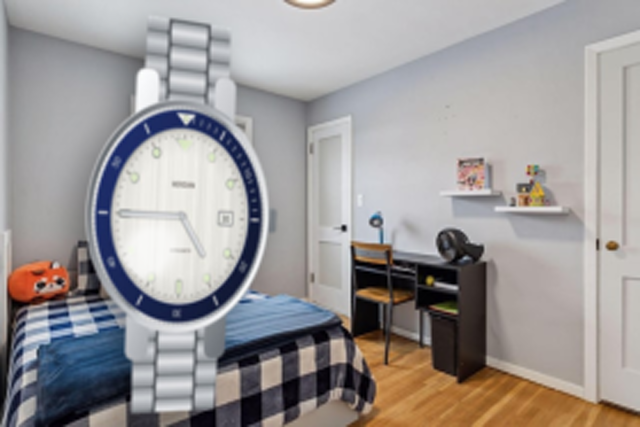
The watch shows 4:45
